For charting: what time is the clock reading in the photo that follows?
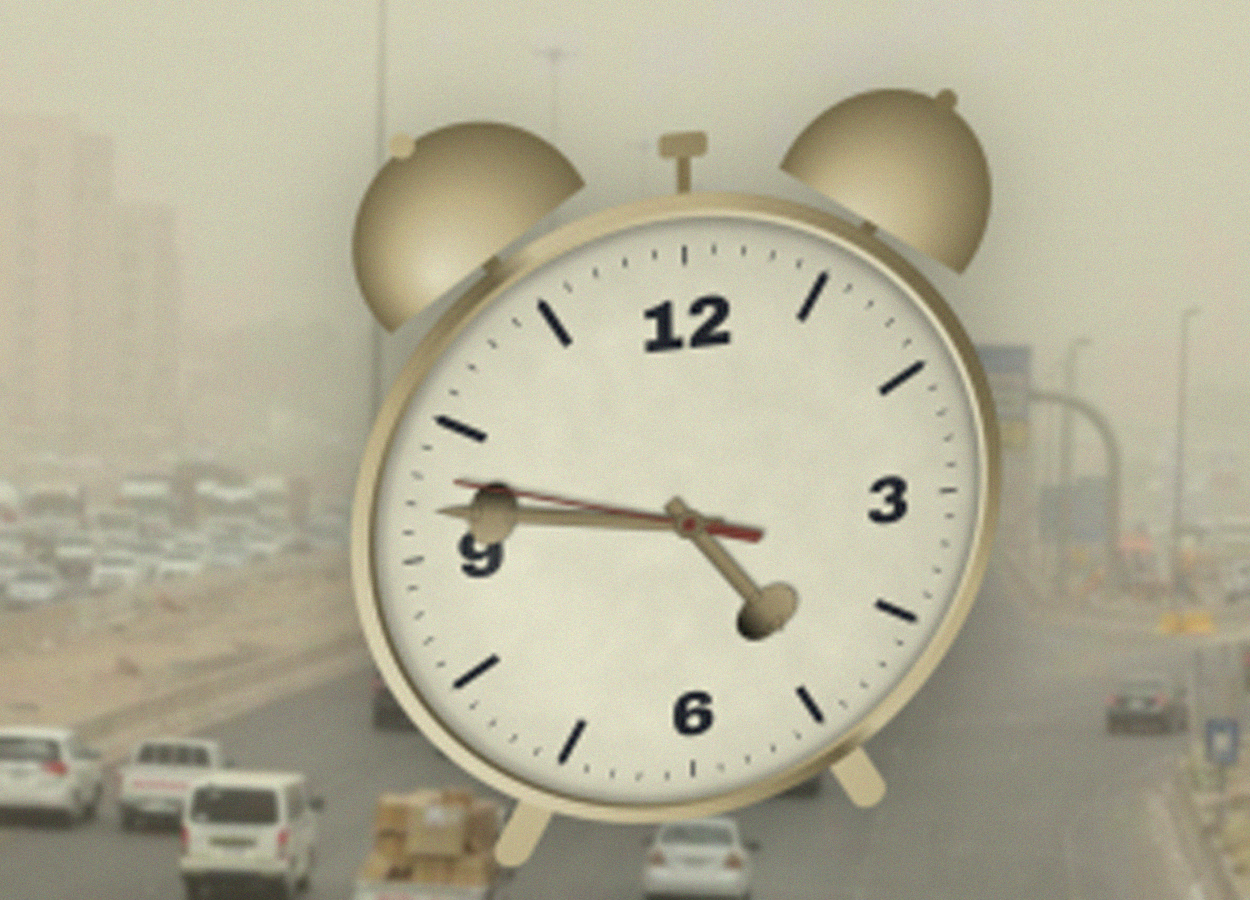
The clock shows 4:46:48
